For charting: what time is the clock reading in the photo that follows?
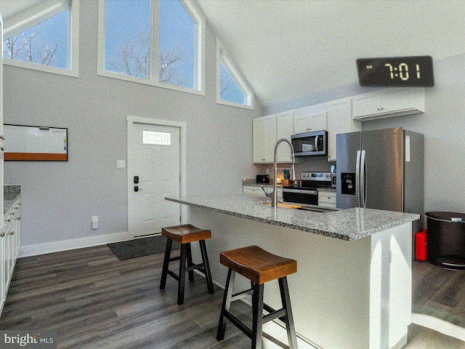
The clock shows 7:01
